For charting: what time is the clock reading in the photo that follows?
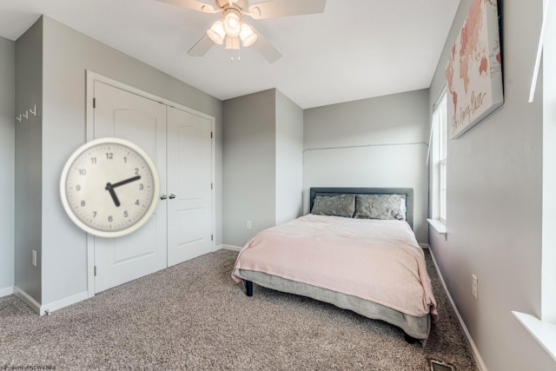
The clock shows 5:12
